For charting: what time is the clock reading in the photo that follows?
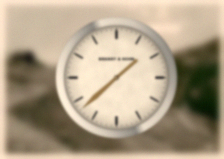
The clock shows 1:38
